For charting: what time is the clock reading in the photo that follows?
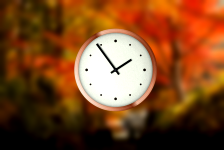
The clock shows 1:54
